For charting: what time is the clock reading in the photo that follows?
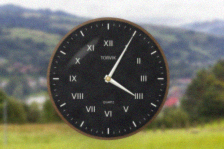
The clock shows 4:05
